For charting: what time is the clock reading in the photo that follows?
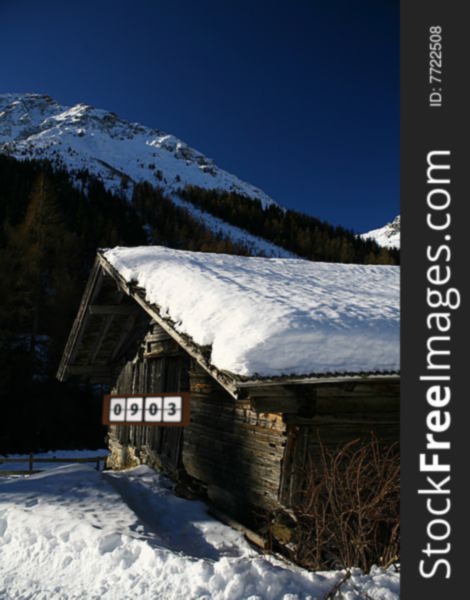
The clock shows 9:03
